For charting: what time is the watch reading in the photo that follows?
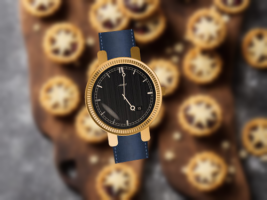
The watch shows 5:01
